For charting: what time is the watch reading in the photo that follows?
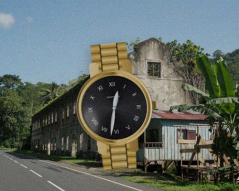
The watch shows 12:32
